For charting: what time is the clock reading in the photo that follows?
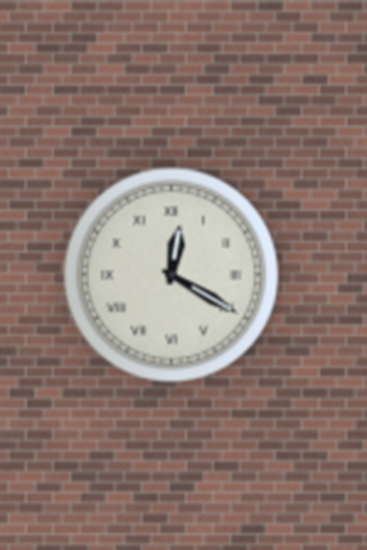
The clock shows 12:20
